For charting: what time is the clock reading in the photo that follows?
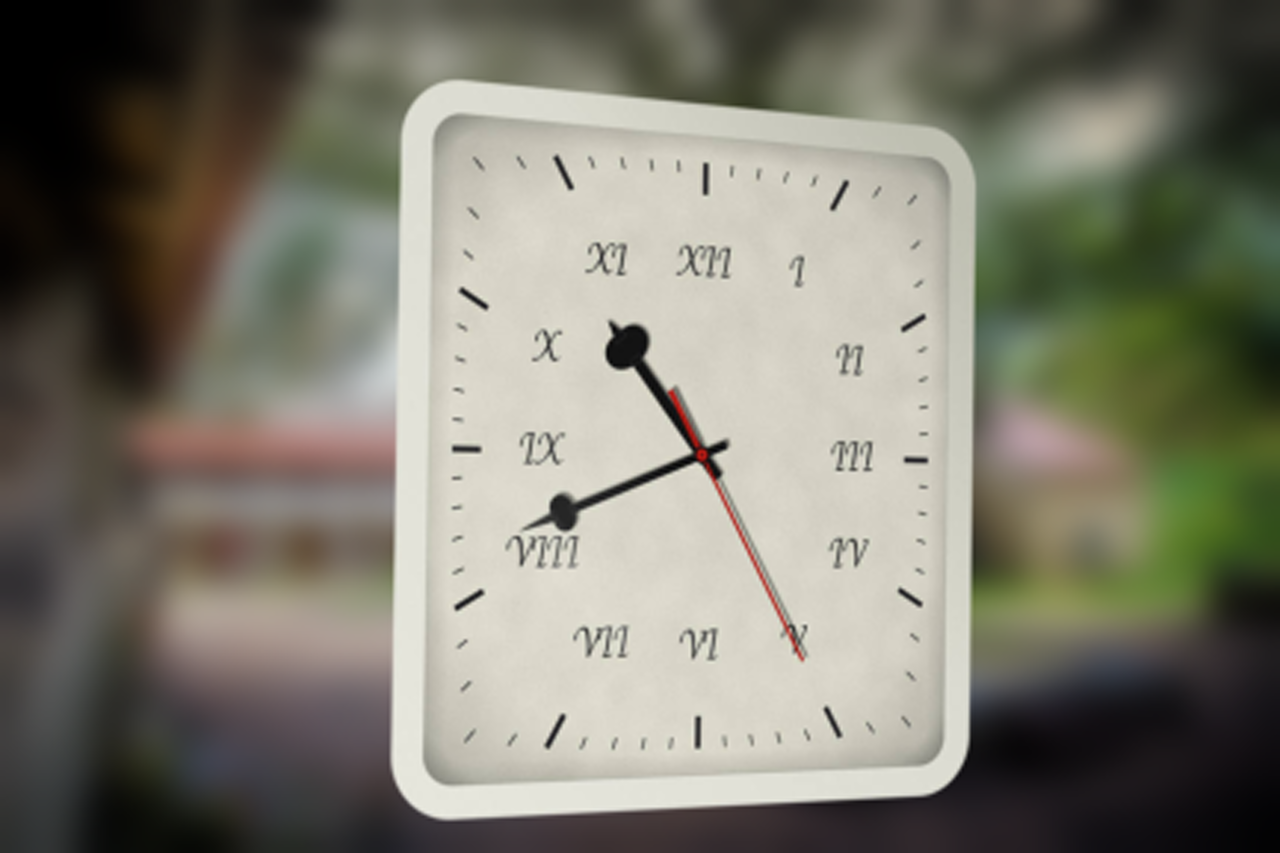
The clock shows 10:41:25
